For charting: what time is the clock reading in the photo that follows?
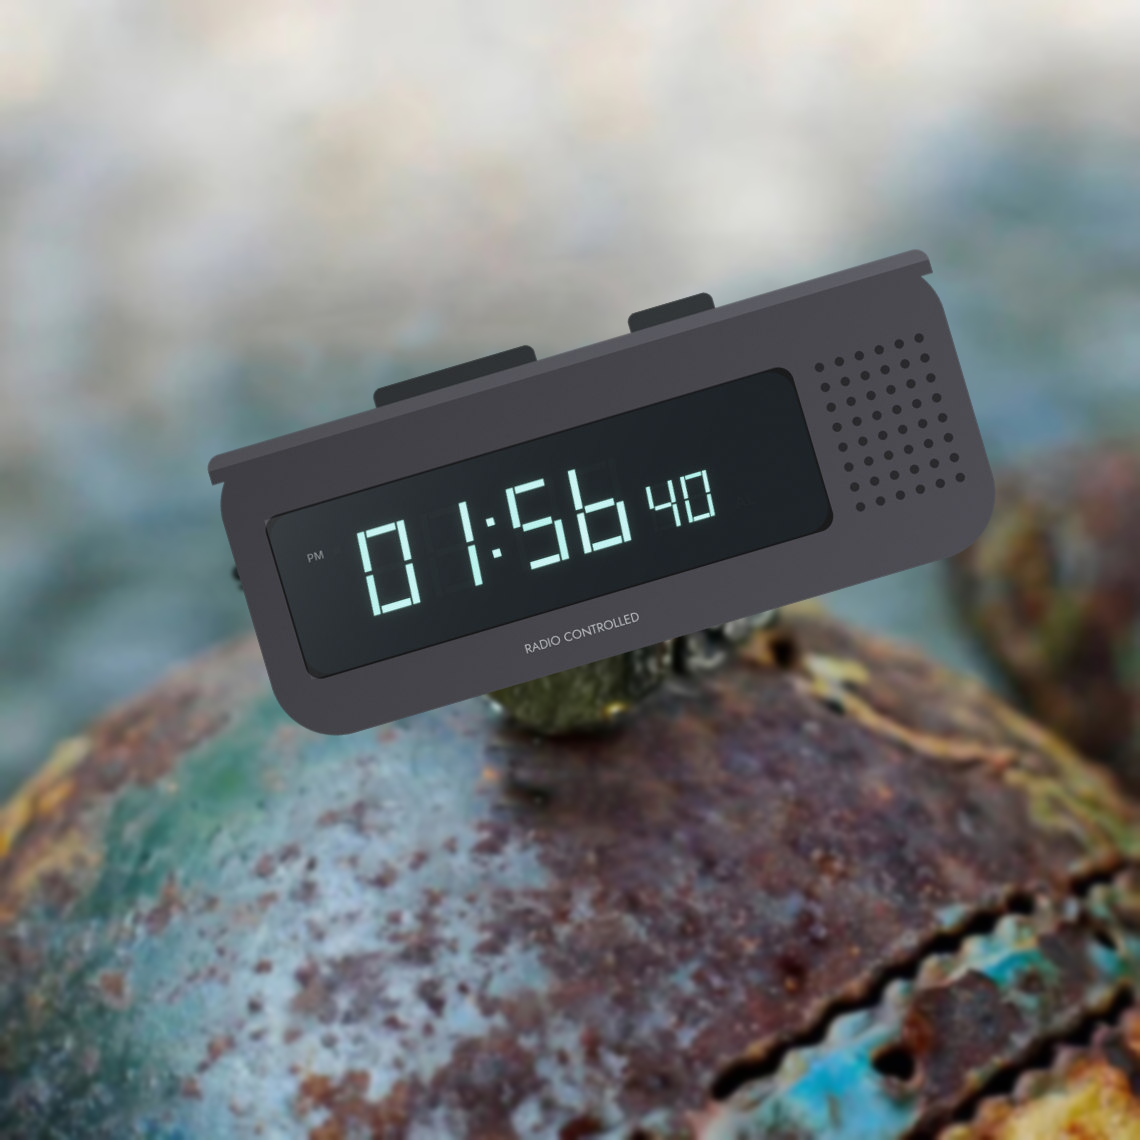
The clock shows 1:56:40
